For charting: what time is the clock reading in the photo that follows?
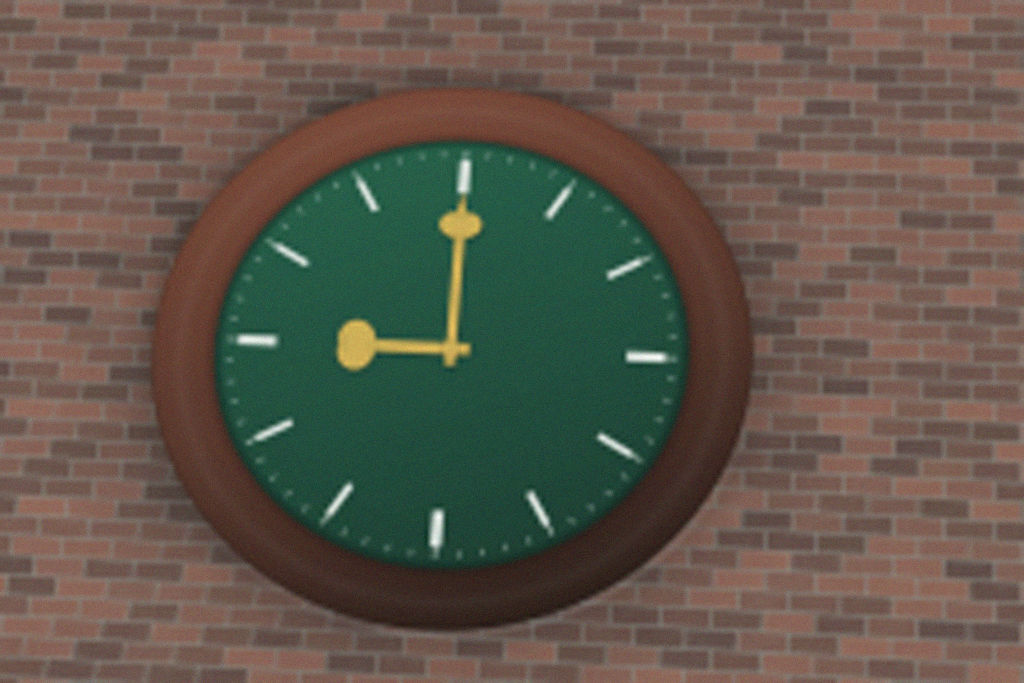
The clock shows 9:00
